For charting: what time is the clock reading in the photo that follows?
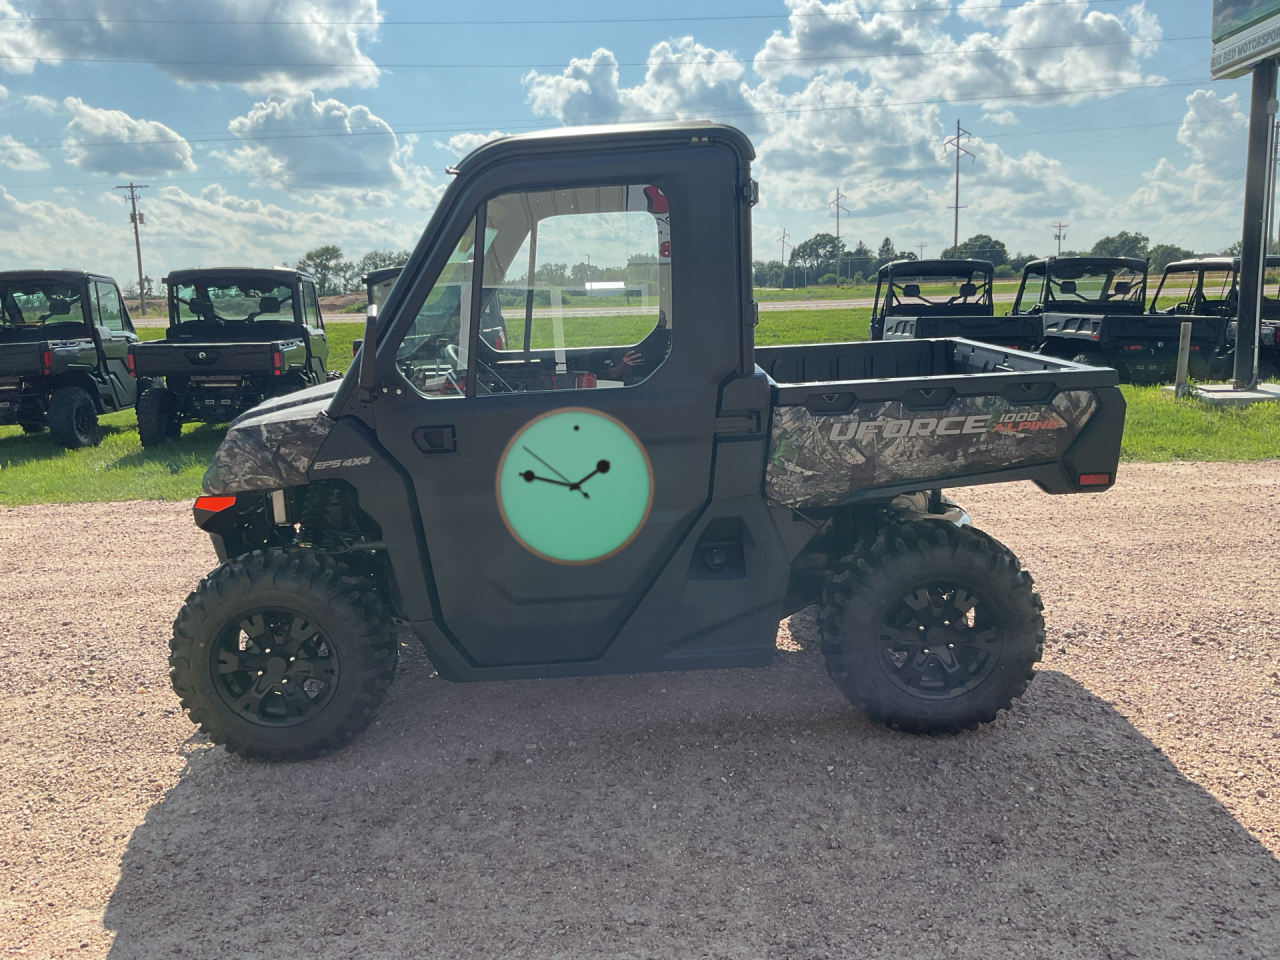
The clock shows 1:46:51
